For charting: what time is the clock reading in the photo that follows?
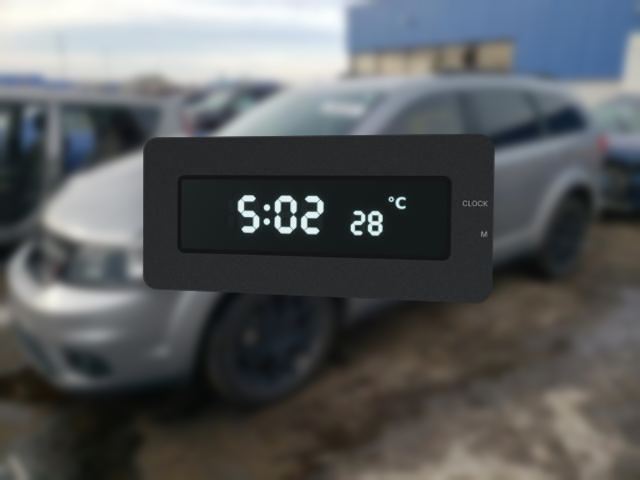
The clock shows 5:02
